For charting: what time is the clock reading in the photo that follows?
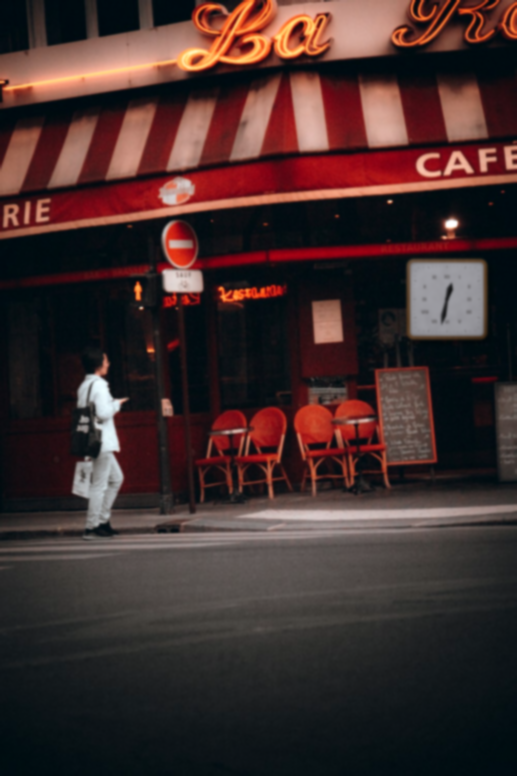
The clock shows 12:32
